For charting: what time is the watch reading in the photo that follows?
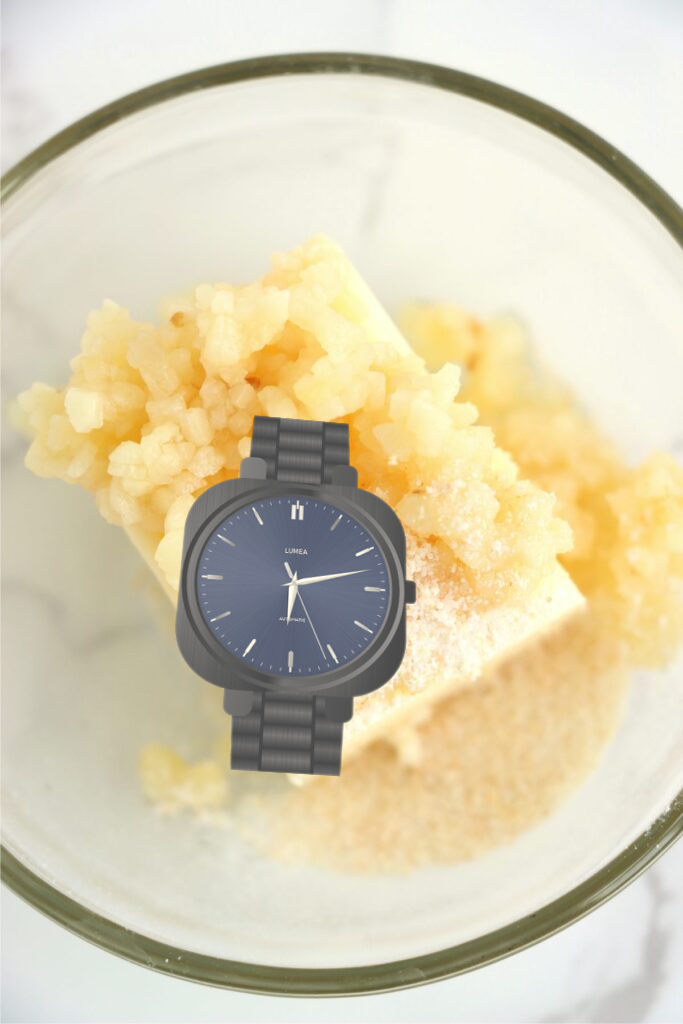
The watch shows 6:12:26
